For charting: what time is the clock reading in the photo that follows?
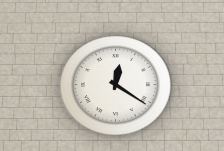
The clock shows 12:21
